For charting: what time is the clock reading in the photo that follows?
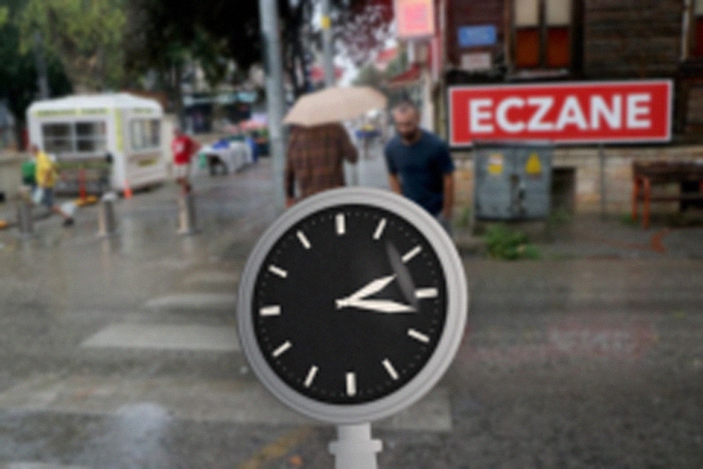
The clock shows 2:17
